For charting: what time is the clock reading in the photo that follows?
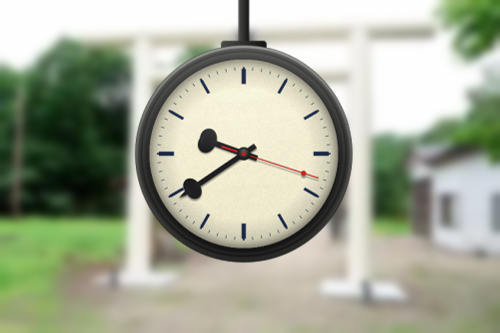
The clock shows 9:39:18
